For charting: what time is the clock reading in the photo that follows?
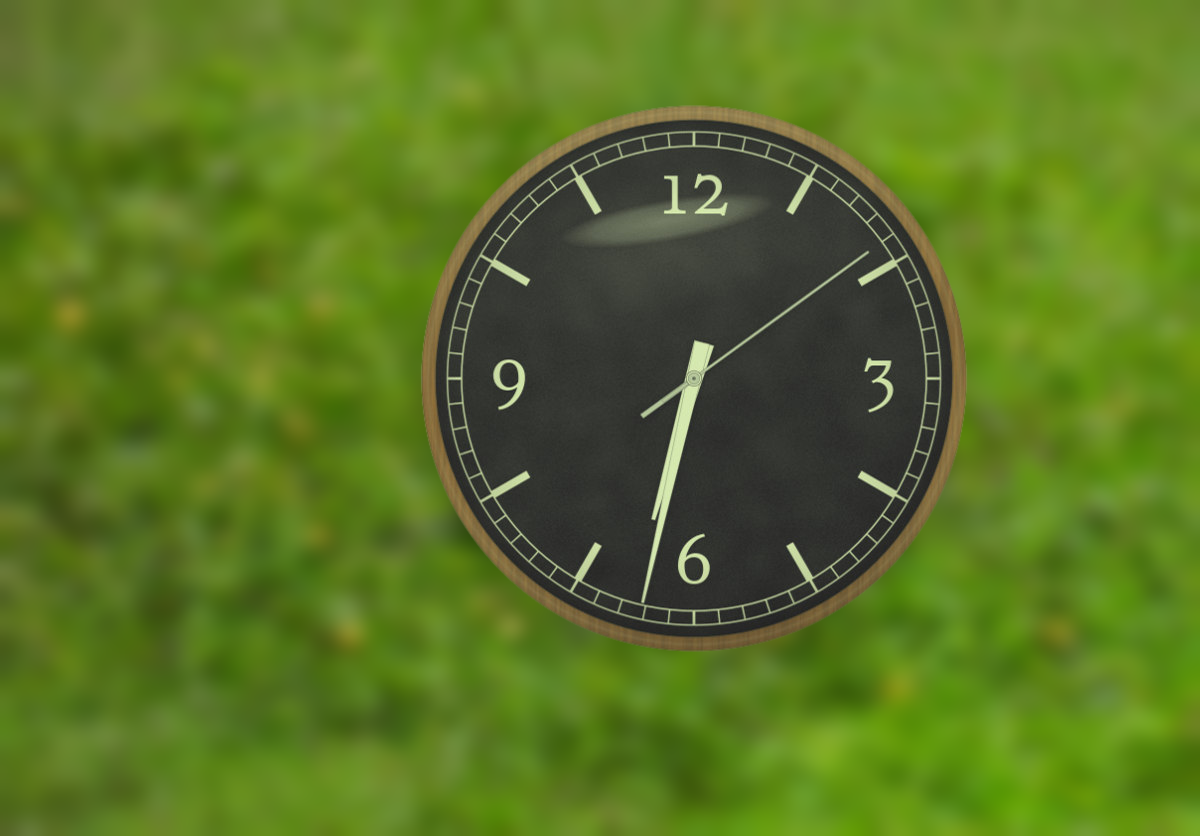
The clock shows 6:32:09
